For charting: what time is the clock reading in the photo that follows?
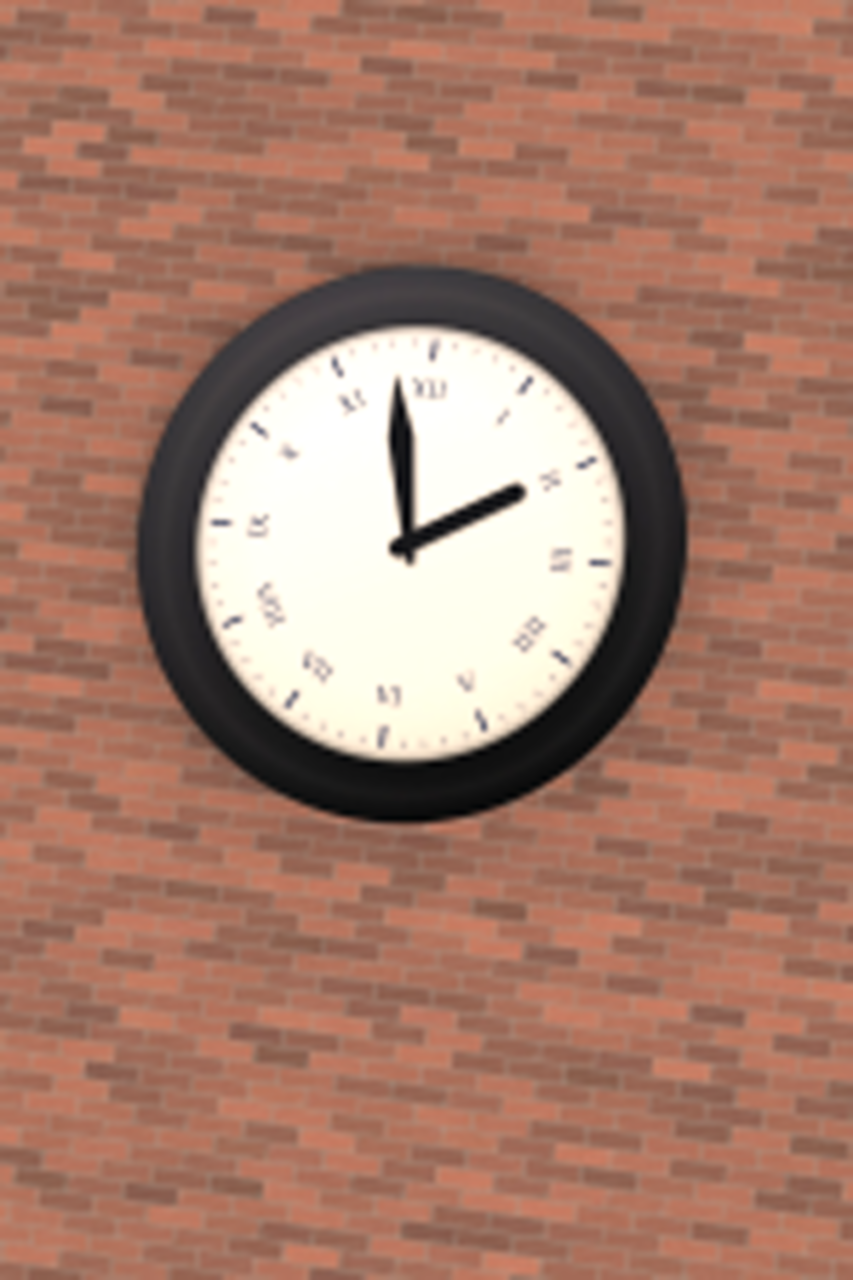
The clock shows 1:58
